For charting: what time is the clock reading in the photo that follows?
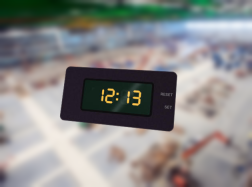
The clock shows 12:13
